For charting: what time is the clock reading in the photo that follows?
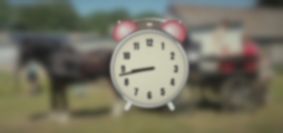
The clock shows 8:43
